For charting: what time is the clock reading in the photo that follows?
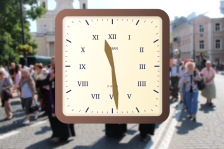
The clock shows 11:29
